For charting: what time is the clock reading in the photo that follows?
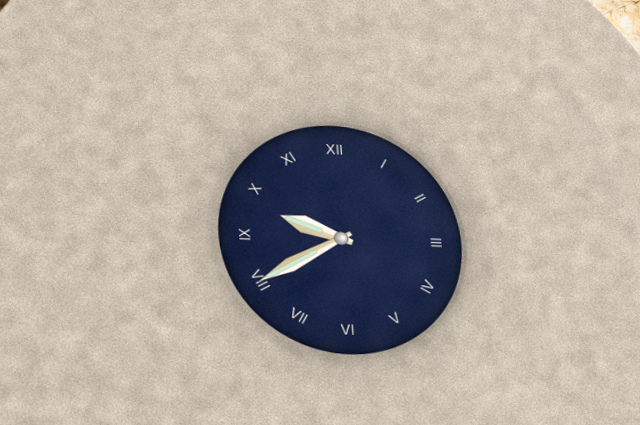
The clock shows 9:40
